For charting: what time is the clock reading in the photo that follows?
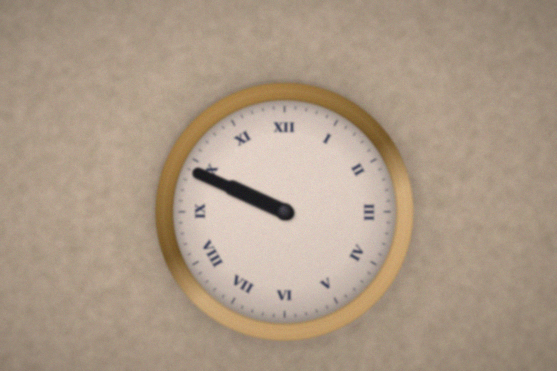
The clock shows 9:49
